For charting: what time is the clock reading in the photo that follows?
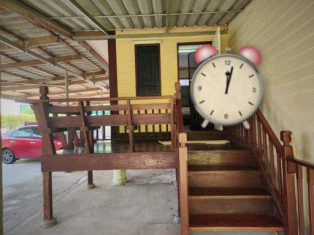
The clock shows 12:02
